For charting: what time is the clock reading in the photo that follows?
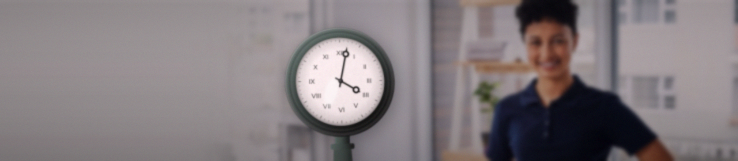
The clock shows 4:02
